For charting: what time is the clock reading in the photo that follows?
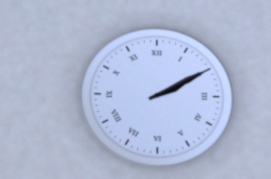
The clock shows 2:10
